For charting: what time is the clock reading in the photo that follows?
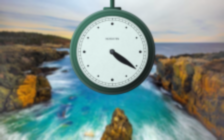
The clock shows 4:21
